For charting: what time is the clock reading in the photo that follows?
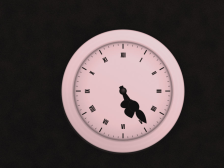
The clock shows 5:24
